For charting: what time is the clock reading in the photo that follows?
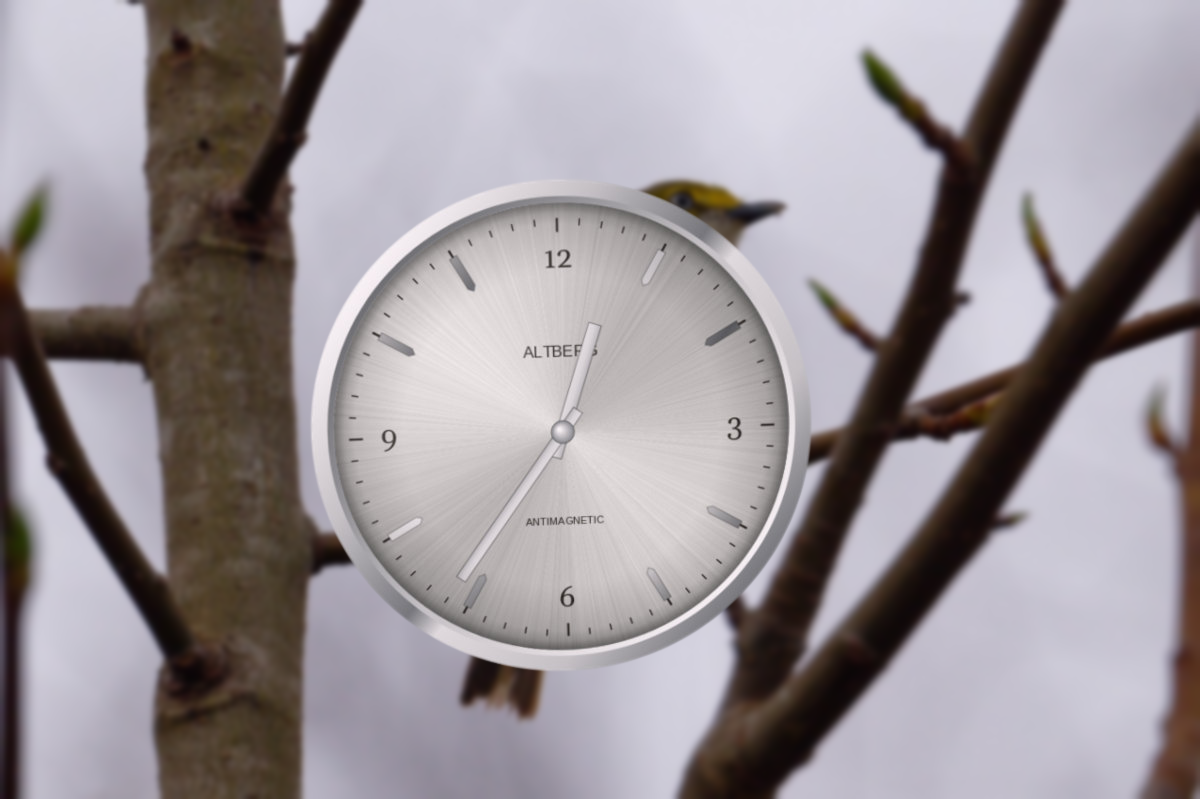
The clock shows 12:36
